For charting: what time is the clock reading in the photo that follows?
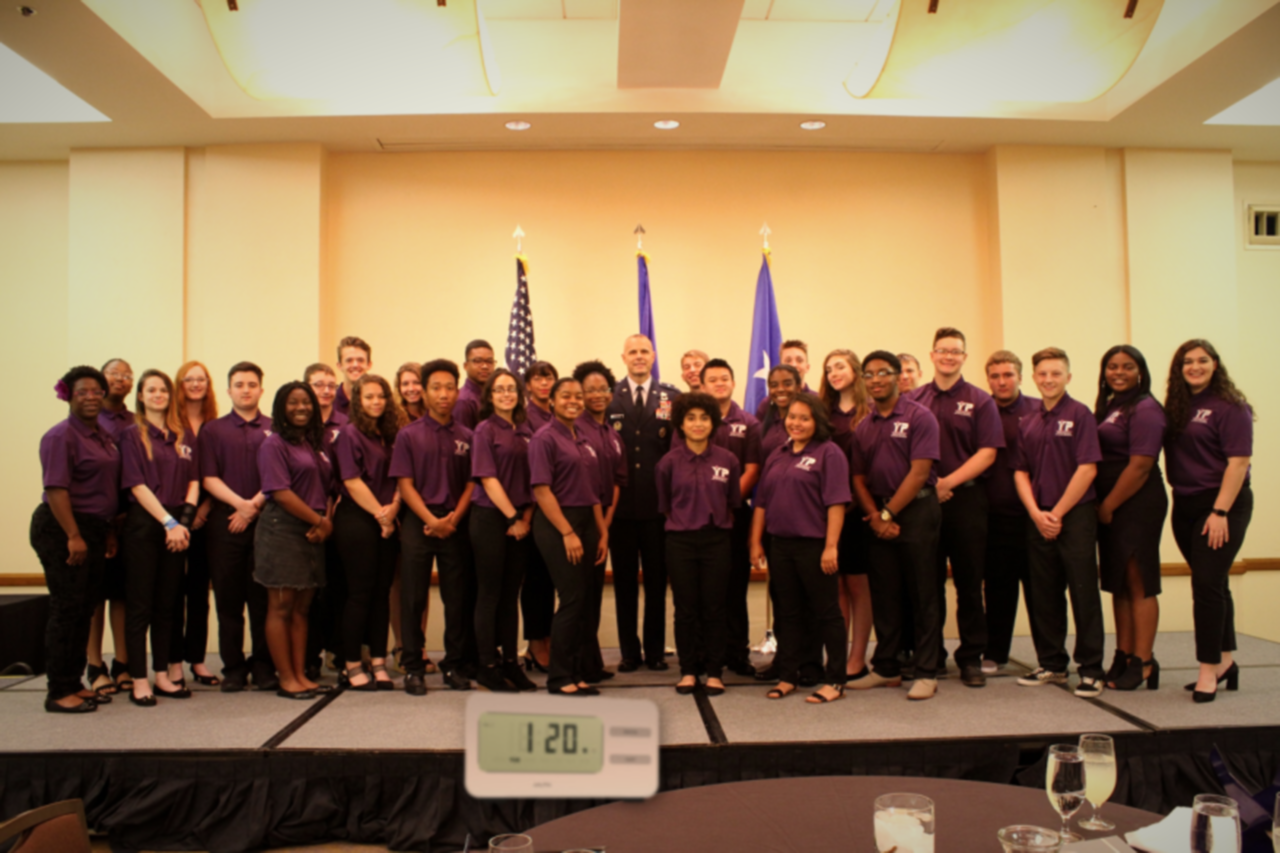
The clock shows 1:20
